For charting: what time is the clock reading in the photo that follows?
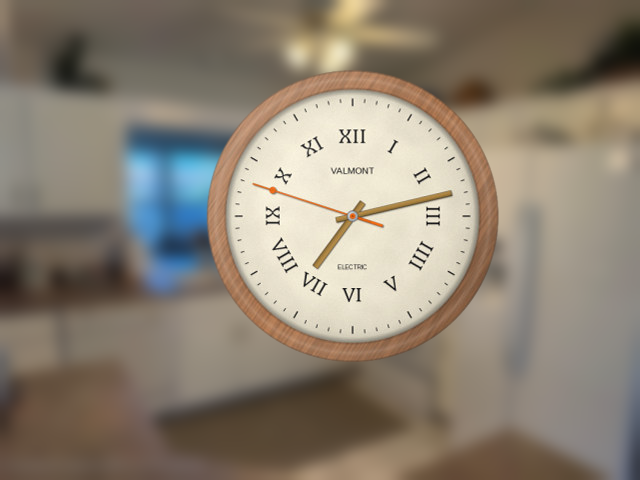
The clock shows 7:12:48
